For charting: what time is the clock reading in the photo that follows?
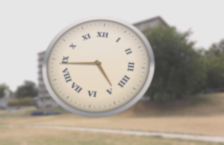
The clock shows 4:44
